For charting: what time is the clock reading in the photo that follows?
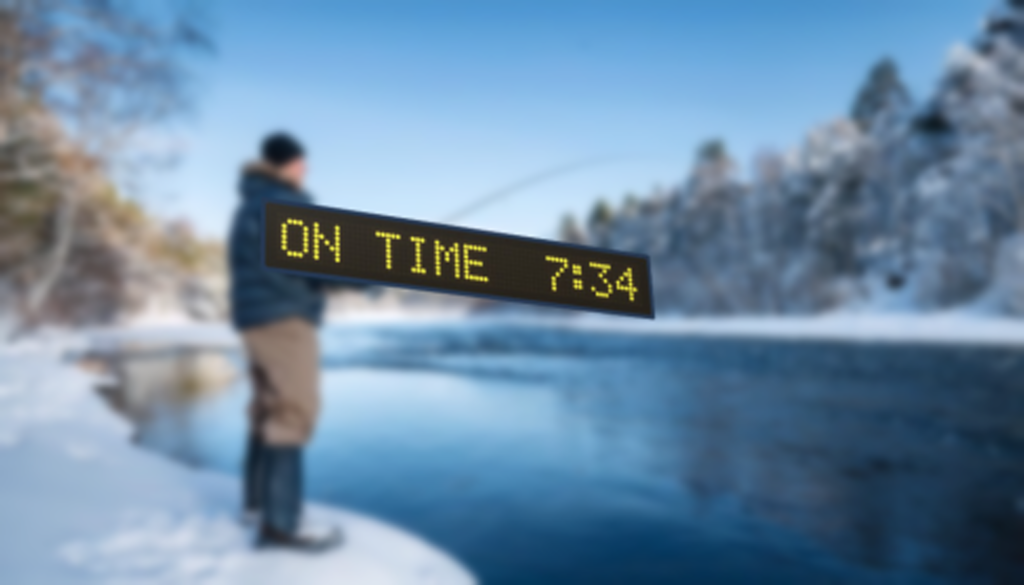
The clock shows 7:34
